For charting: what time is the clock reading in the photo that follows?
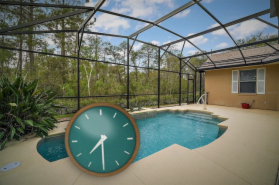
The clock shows 7:30
